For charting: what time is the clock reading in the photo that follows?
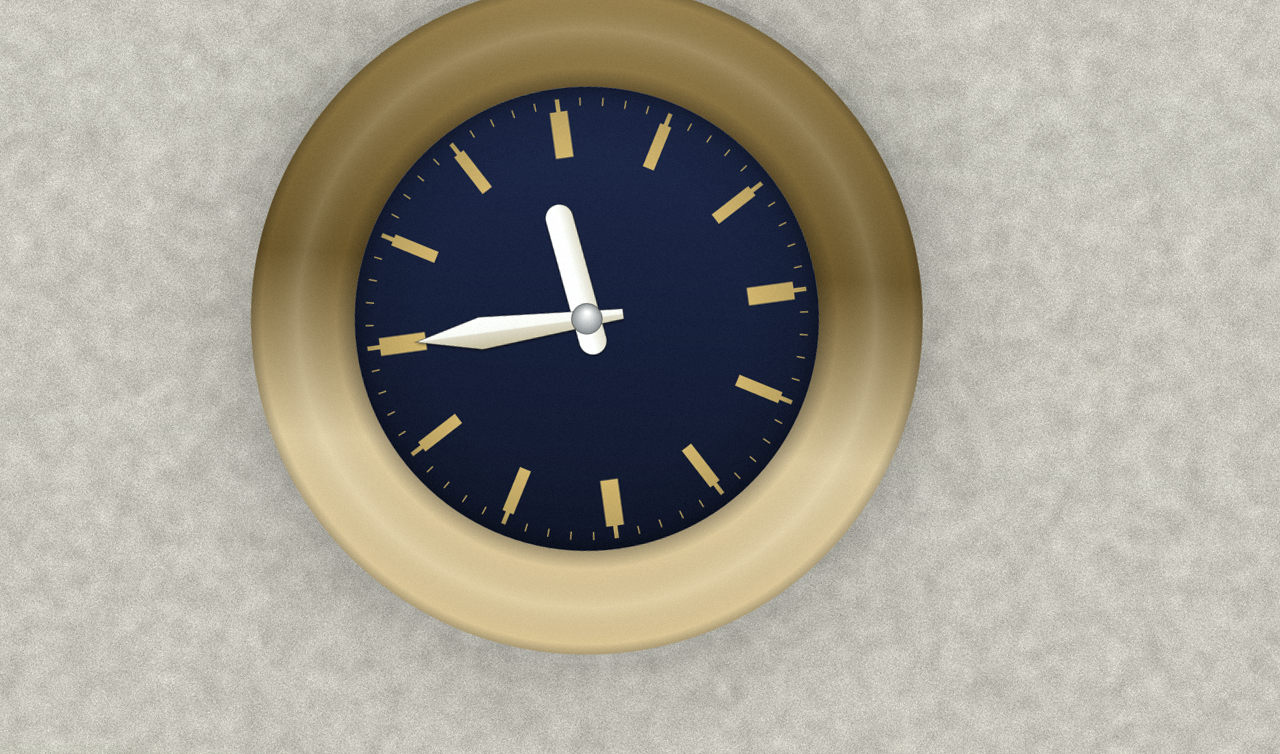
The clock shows 11:45
